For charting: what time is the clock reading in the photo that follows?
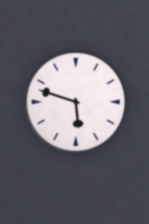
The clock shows 5:48
